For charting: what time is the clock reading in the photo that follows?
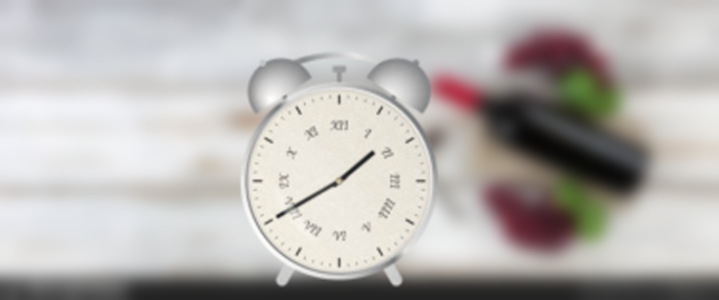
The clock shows 1:40
